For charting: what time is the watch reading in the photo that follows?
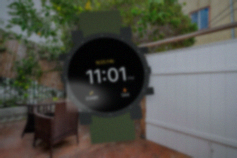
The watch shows 11:01
